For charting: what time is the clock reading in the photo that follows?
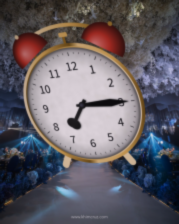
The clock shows 7:15
